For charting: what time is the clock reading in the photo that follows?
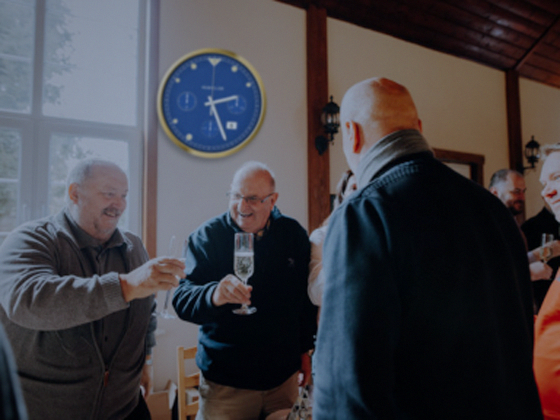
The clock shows 2:26
